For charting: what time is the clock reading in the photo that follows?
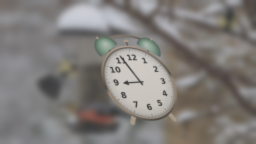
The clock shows 8:56
